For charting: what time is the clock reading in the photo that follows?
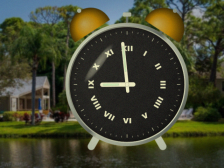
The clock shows 8:59
